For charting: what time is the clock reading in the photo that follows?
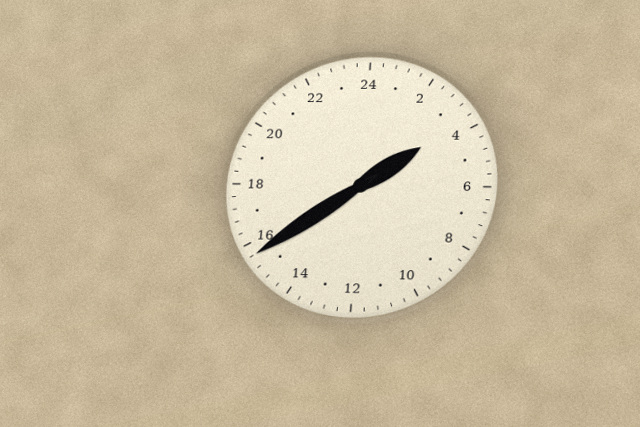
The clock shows 3:39
